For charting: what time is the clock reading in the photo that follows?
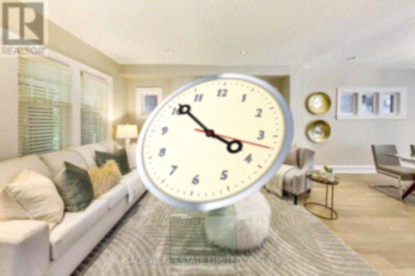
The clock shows 3:51:17
